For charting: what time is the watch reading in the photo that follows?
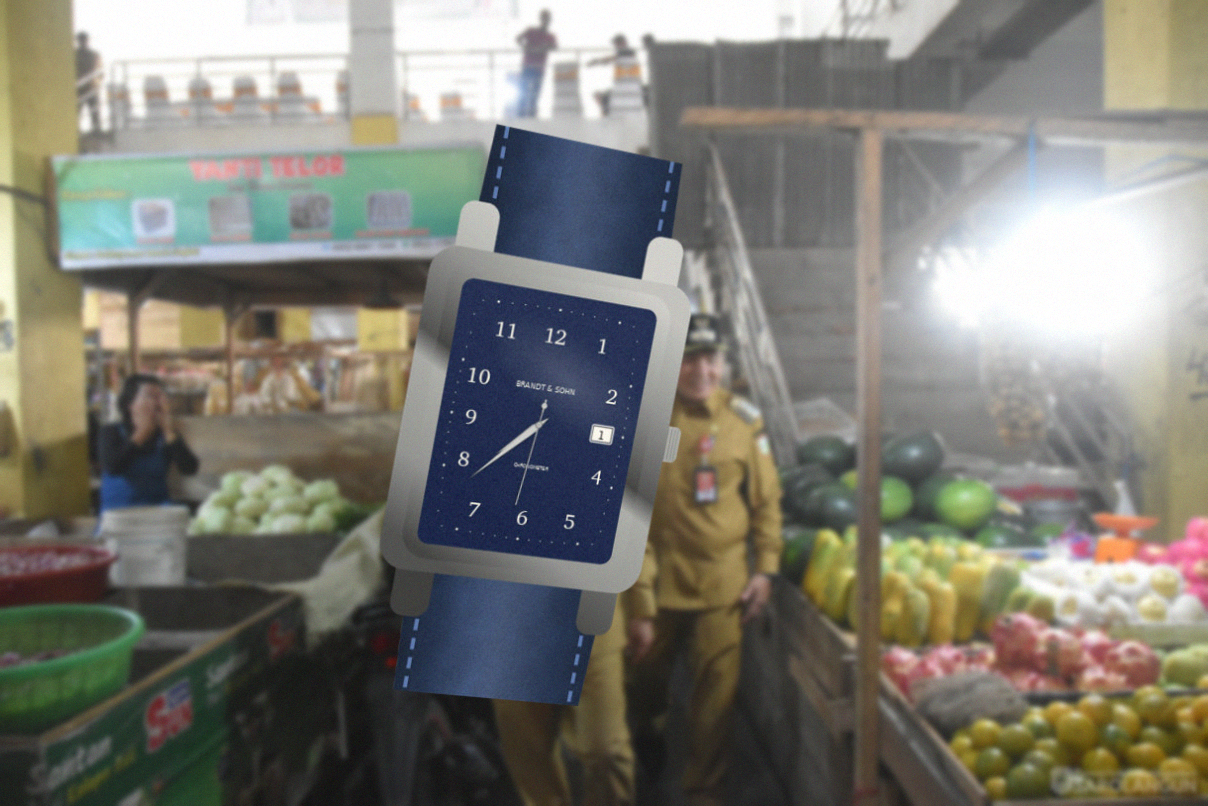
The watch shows 7:37:31
